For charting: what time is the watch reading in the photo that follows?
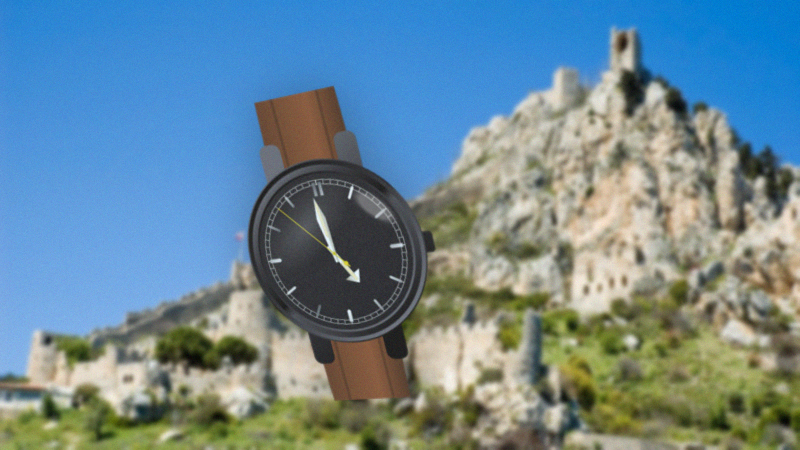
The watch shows 4:58:53
